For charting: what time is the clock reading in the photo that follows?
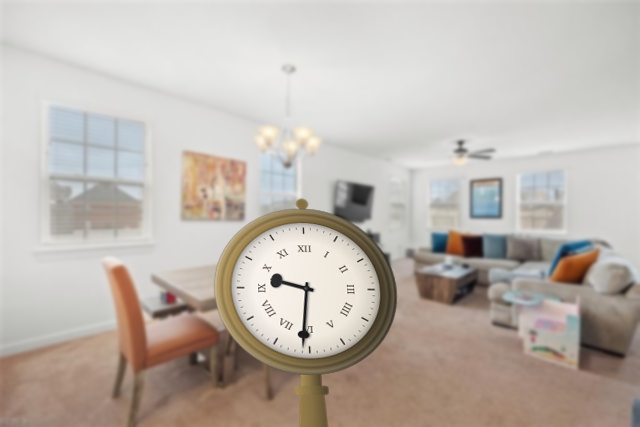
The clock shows 9:31
